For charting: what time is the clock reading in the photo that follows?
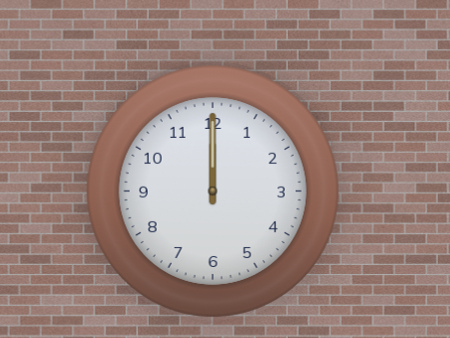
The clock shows 12:00
